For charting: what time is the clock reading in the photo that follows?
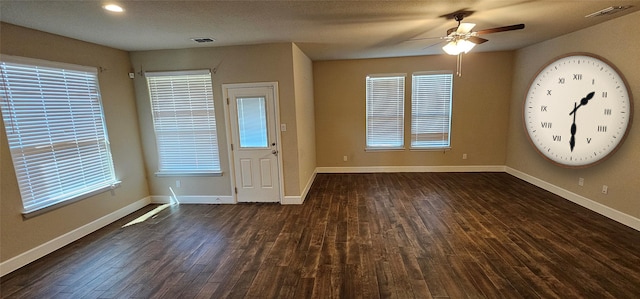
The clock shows 1:30
